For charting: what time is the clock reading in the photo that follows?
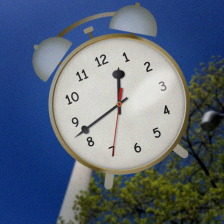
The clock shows 12:42:35
